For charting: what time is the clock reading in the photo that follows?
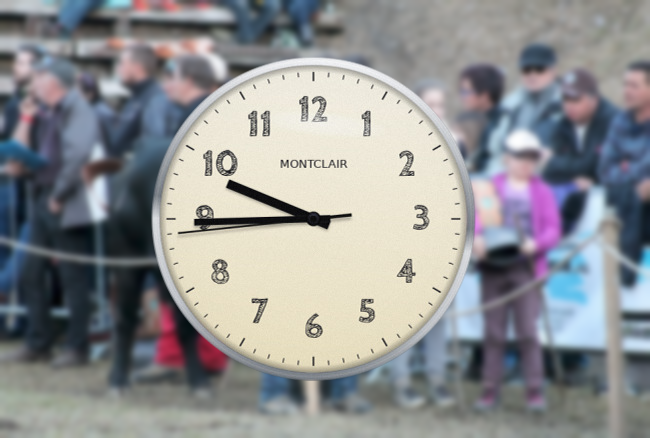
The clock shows 9:44:44
